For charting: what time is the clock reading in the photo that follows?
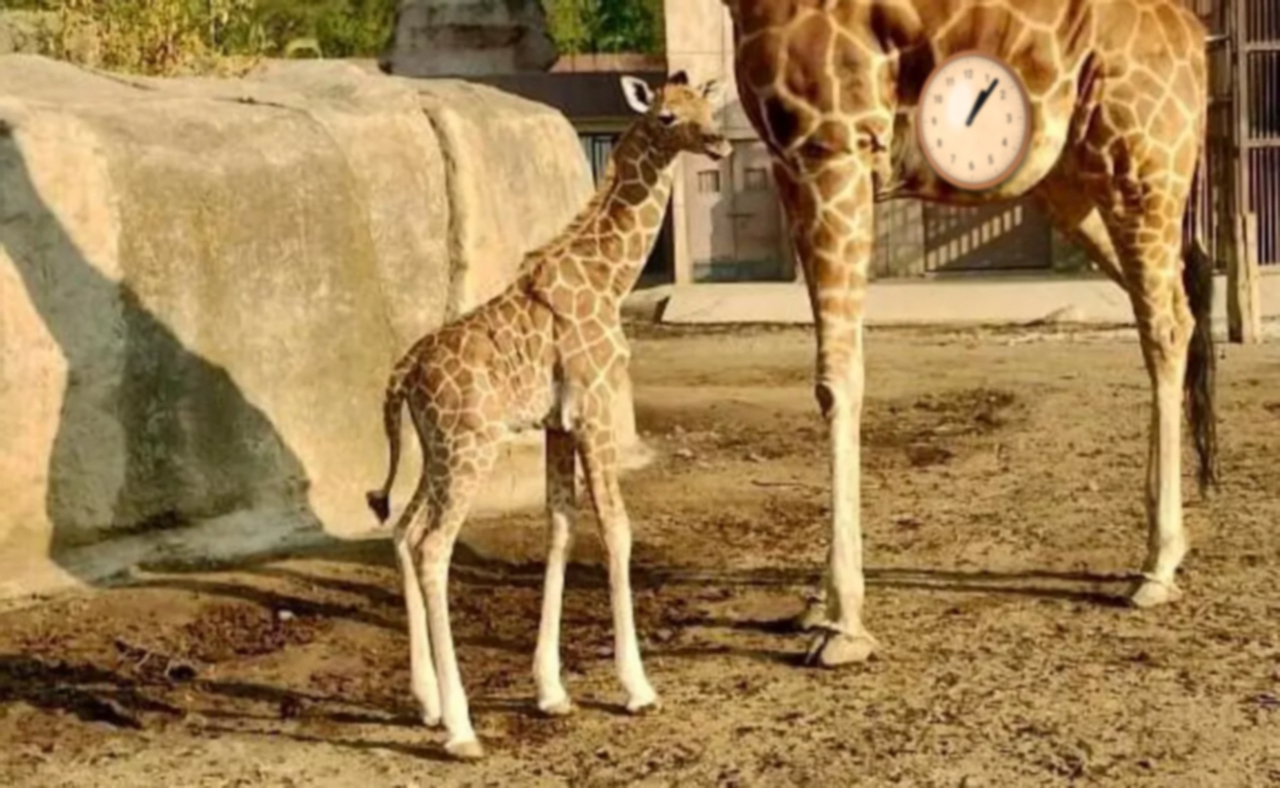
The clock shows 1:07
